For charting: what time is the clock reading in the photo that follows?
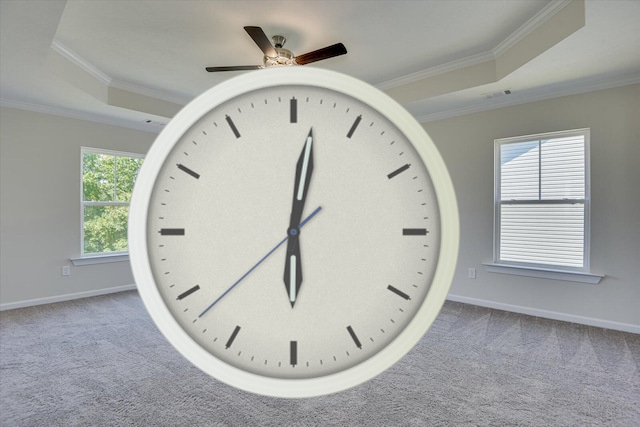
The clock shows 6:01:38
